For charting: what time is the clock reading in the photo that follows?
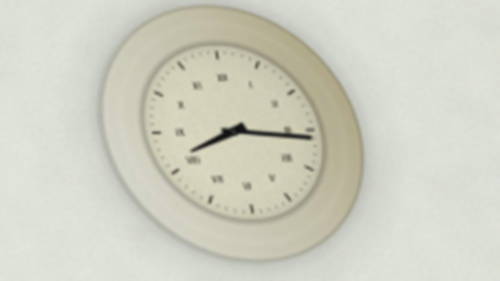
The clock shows 8:16
